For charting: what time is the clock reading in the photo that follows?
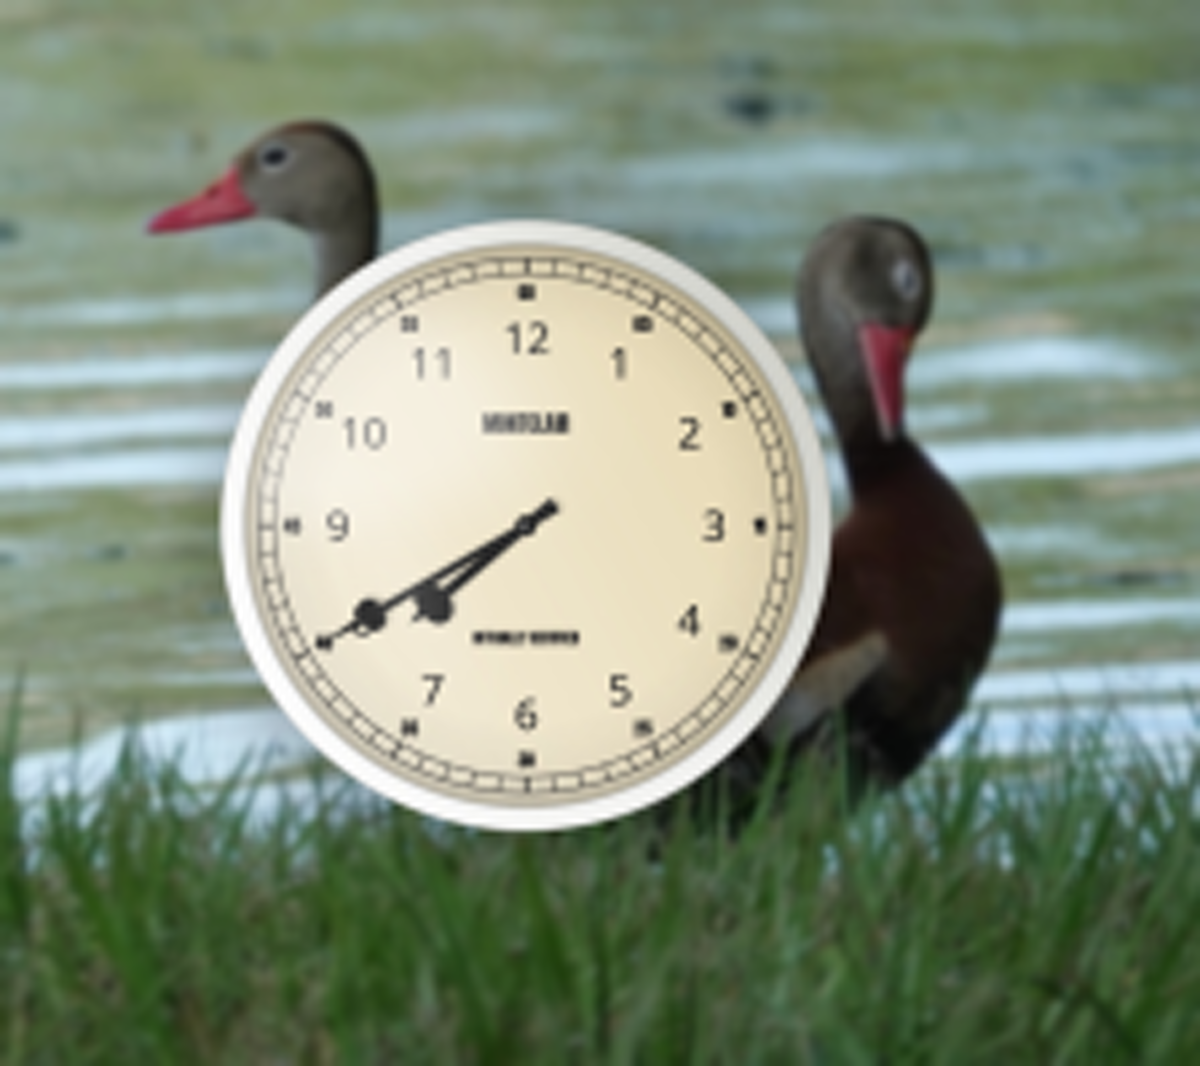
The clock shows 7:40
